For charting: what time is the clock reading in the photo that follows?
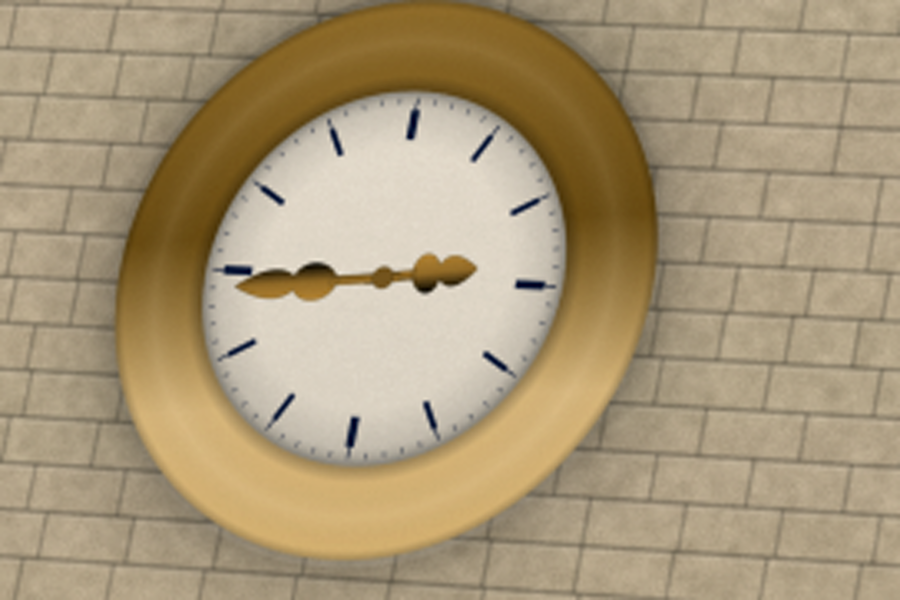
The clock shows 2:44
